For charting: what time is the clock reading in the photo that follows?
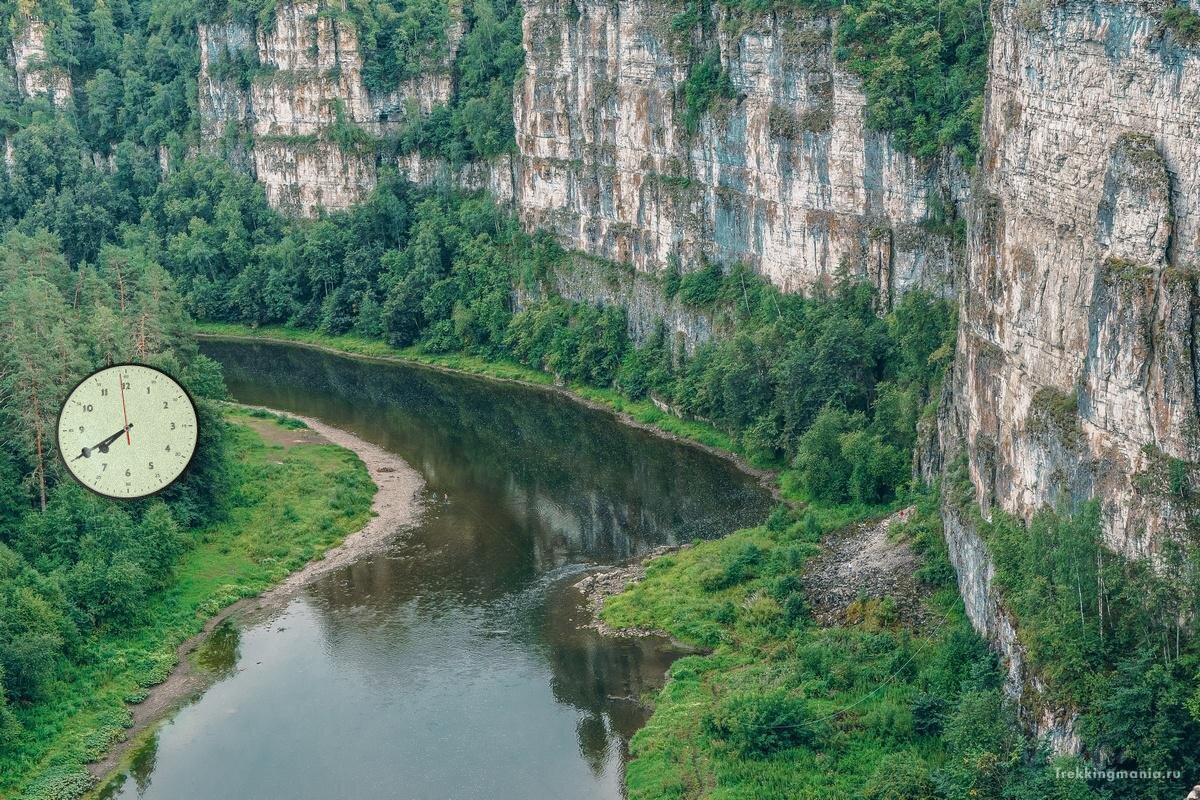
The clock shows 7:39:59
